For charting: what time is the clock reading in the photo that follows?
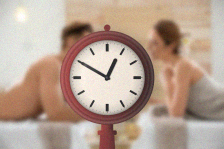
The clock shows 12:50
